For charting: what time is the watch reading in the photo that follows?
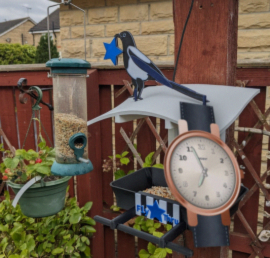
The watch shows 6:56
